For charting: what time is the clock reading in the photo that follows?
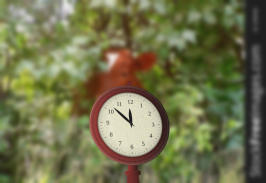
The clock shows 11:52
